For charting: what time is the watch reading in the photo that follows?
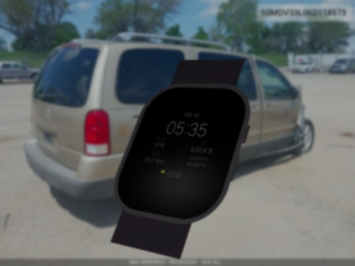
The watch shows 5:35
